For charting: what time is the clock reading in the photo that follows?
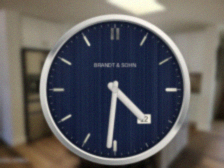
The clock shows 4:31
